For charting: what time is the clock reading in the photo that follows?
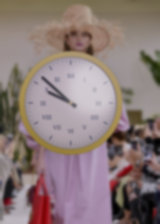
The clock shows 9:52
